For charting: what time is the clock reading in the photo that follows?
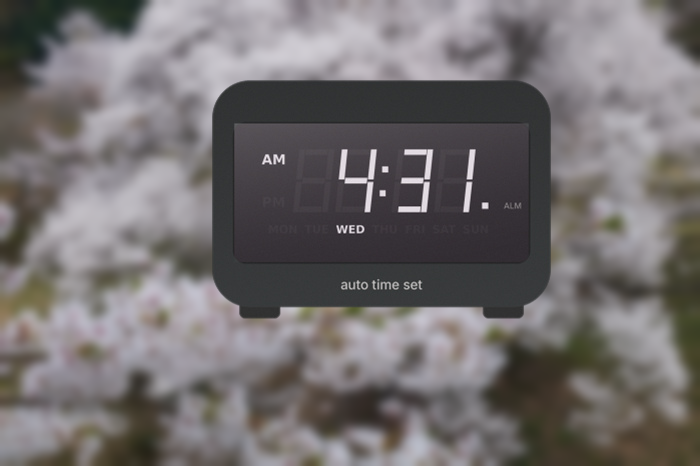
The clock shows 4:31
